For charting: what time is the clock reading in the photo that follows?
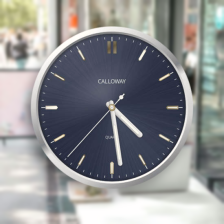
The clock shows 4:28:37
